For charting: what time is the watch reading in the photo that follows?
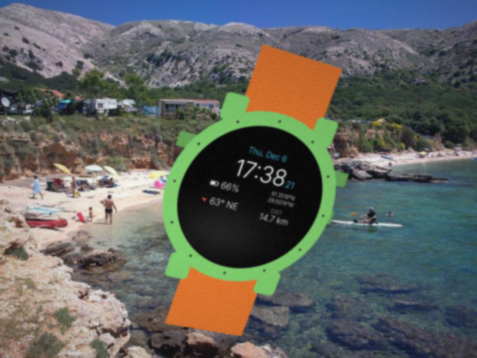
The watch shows 17:38
